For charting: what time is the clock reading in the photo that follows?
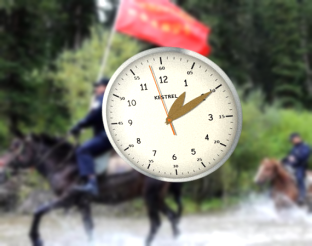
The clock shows 1:09:58
